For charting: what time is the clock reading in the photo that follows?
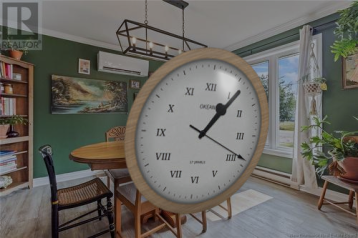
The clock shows 1:06:19
